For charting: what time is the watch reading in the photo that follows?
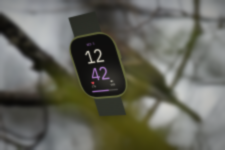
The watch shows 12:42
